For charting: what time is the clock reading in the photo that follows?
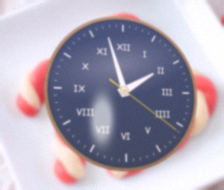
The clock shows 1:57:21
